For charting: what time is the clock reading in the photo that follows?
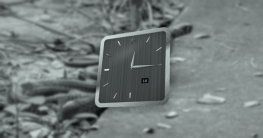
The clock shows 12:15
